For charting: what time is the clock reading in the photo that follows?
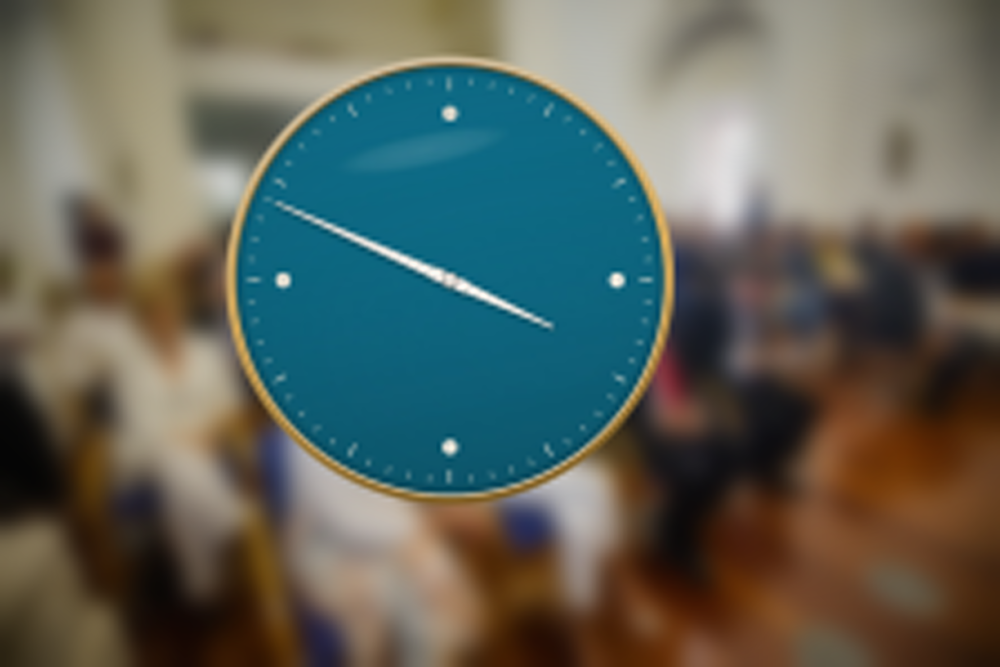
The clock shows 3:49
